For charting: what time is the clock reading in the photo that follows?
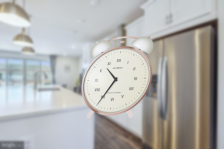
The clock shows 10:35
